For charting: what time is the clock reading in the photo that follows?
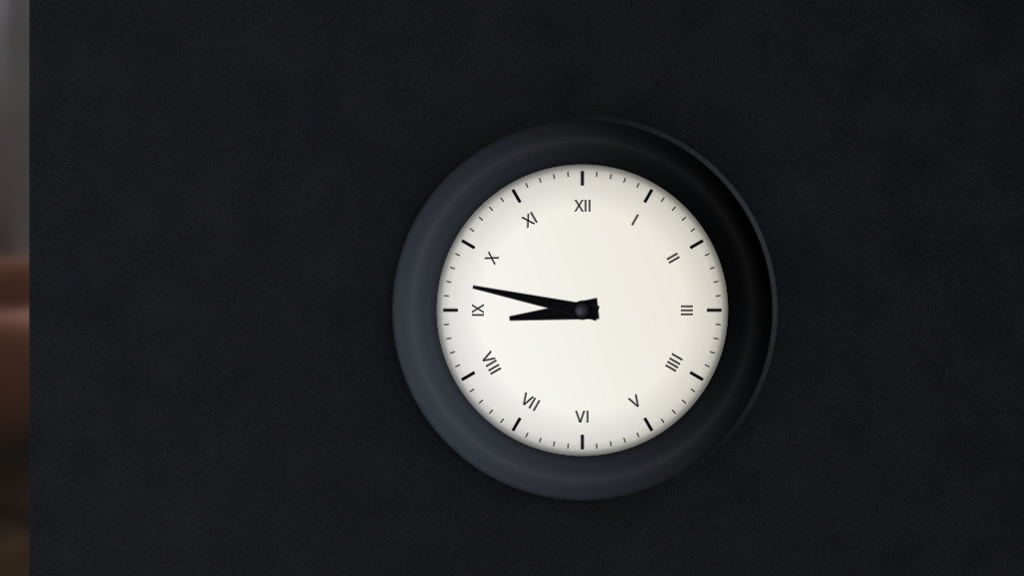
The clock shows 8:47
